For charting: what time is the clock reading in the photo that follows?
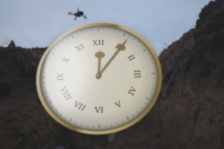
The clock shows 12:06
